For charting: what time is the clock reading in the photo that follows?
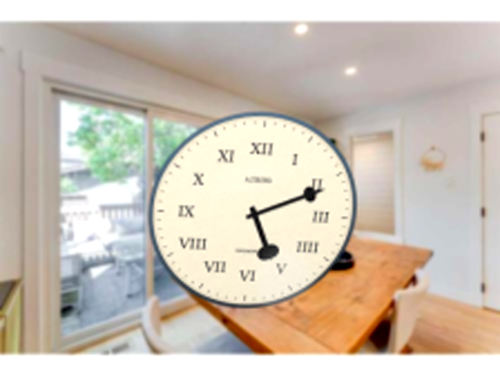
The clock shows 5:11
